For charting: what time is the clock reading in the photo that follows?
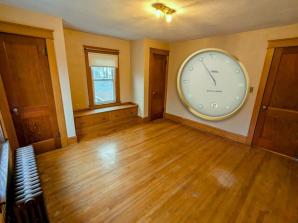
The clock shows 10:55
